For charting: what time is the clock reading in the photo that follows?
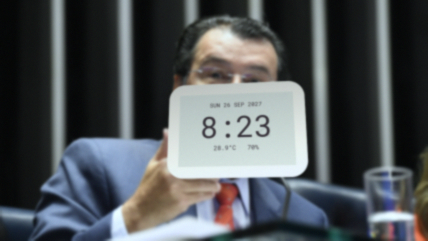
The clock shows 8:23
